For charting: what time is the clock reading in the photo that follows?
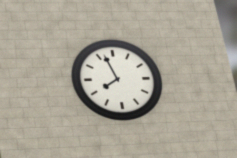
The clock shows 7:57
